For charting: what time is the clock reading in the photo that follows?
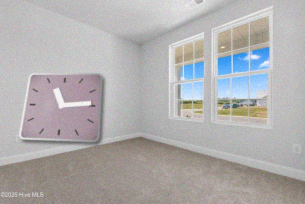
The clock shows 11:14
